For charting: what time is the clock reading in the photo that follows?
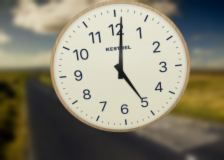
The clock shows 5:01
